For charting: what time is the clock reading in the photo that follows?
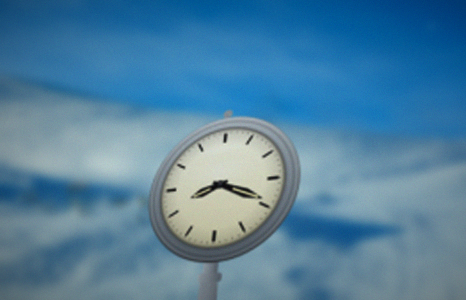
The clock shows 8:19
